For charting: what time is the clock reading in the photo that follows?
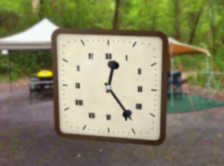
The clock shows 12:24
